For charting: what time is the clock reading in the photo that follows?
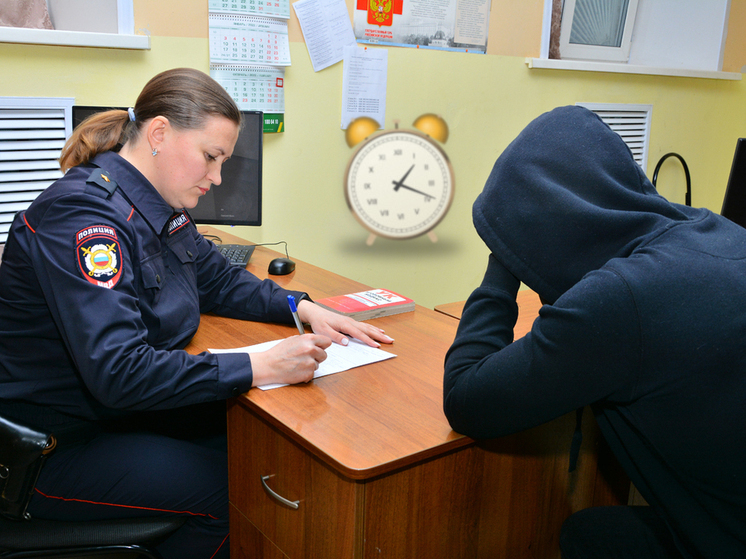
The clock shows 1:19
